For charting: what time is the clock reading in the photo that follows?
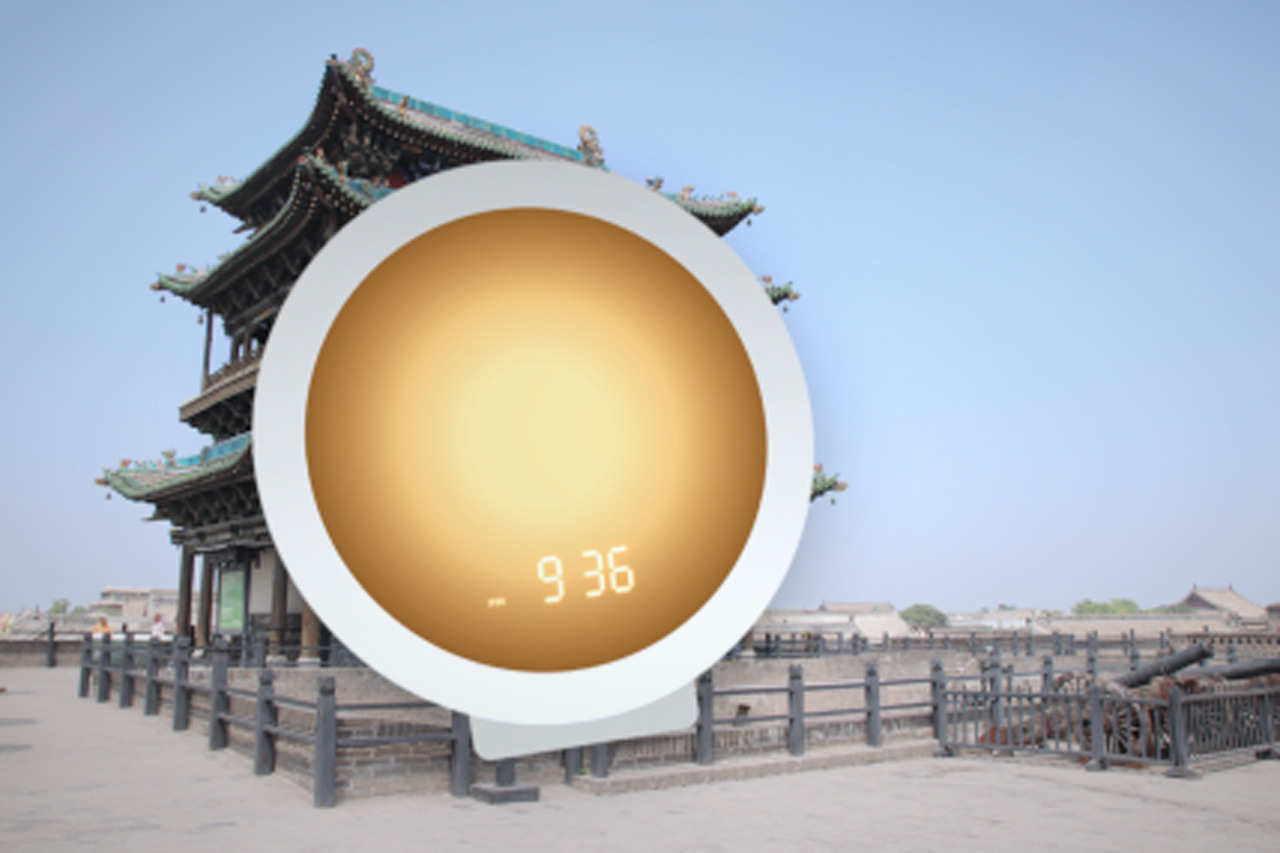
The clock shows 9:36
